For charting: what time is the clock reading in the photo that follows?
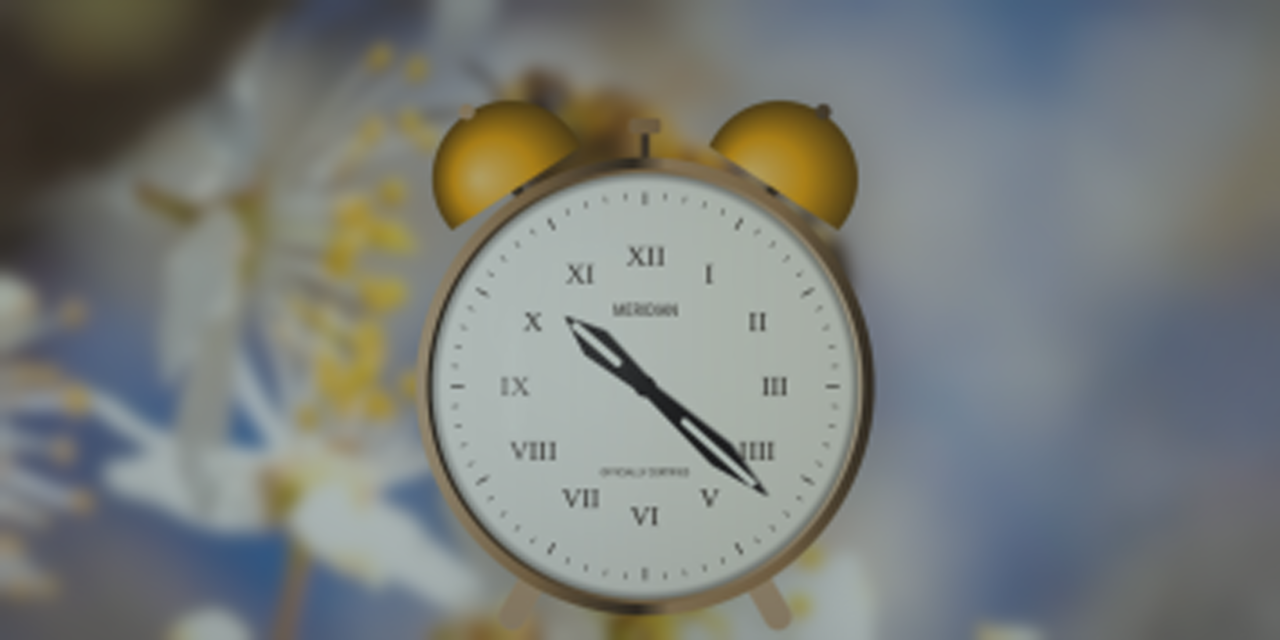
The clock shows 10:22
